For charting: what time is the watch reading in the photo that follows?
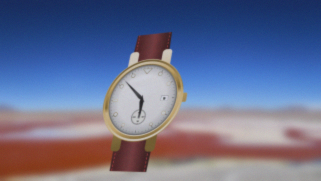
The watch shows 5:52
